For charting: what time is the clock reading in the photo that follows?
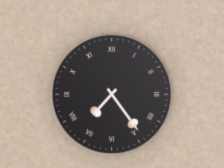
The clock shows 7:24
